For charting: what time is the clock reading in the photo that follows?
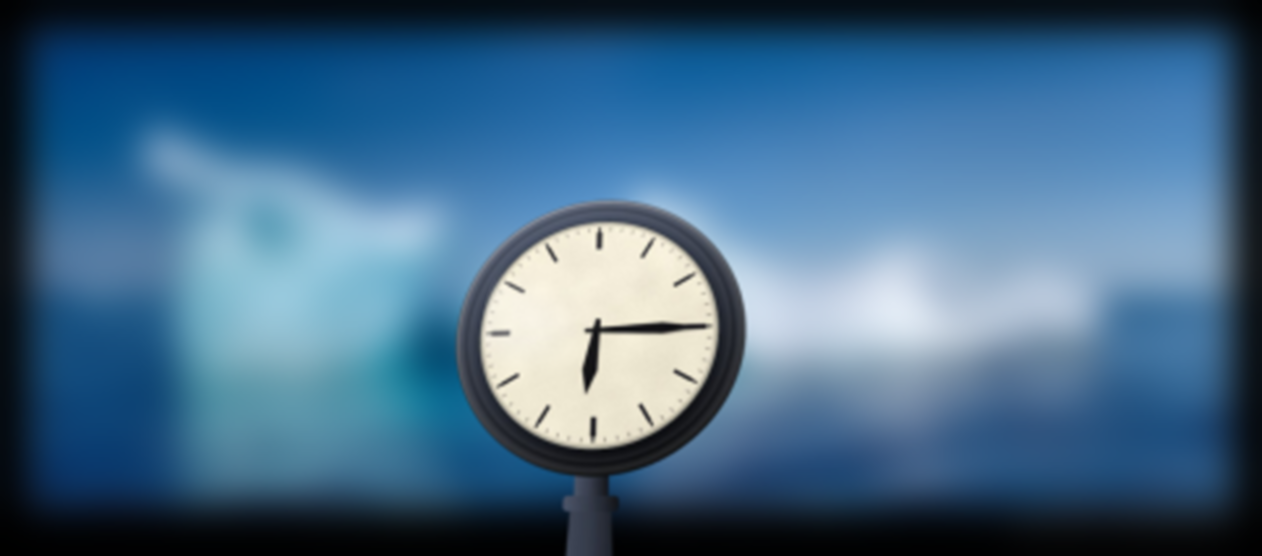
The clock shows 6:15
